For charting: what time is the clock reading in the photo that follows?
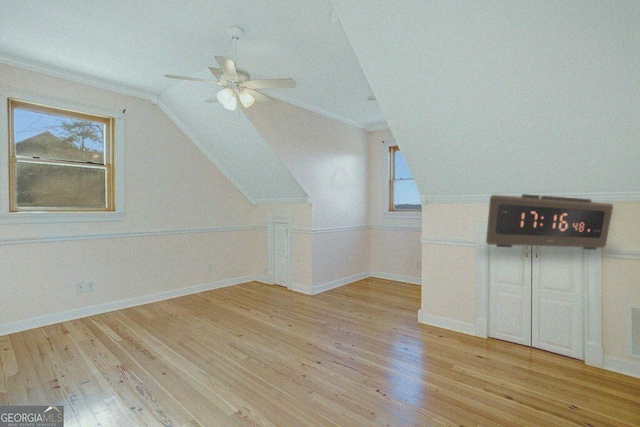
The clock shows 17:16:48
